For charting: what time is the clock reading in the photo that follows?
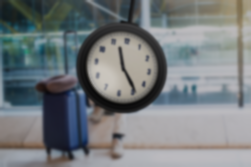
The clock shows 11:24
